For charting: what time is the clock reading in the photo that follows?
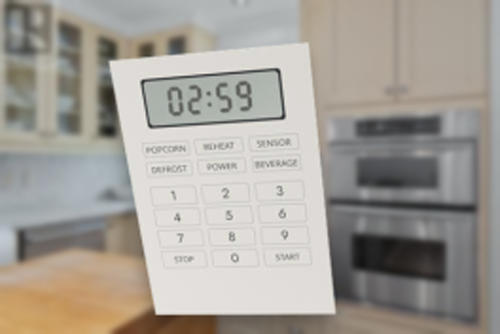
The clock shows 2:59
